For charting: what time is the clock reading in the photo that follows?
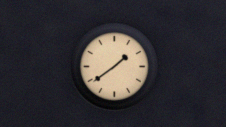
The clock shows 1:39
